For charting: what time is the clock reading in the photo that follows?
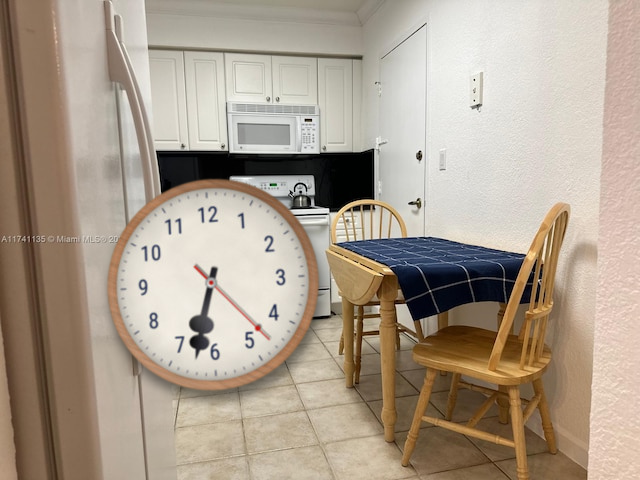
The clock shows 6:32:23
